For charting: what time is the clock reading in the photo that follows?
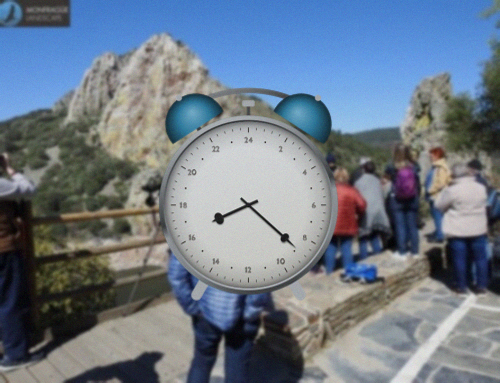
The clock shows 16:22
